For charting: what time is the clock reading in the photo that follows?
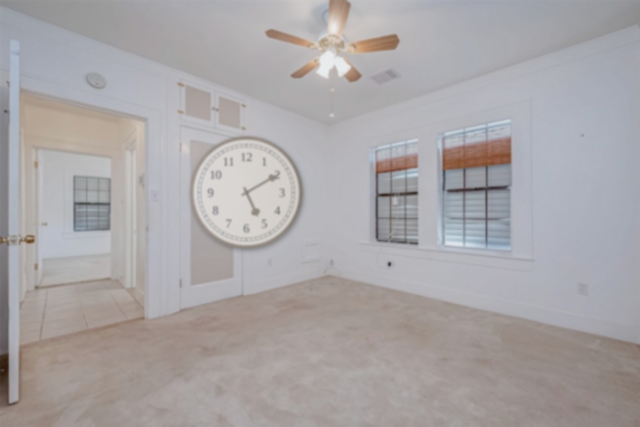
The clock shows 5:10
